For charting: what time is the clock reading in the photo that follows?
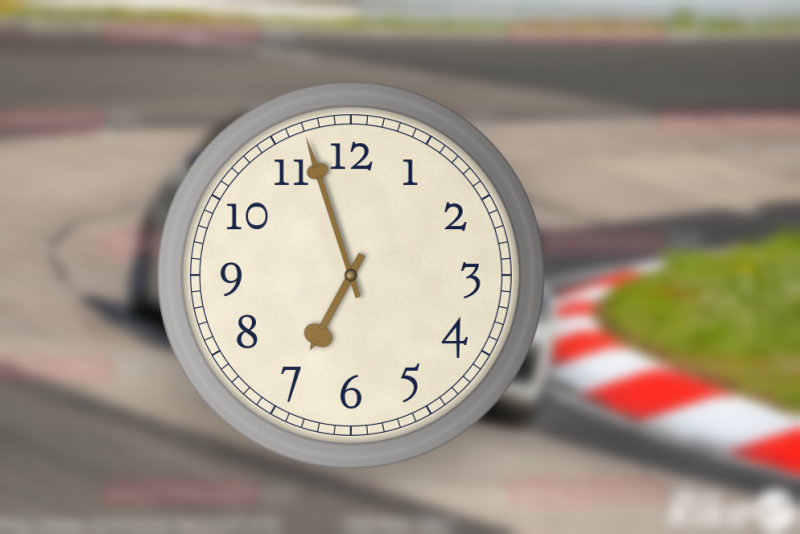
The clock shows 6:57
